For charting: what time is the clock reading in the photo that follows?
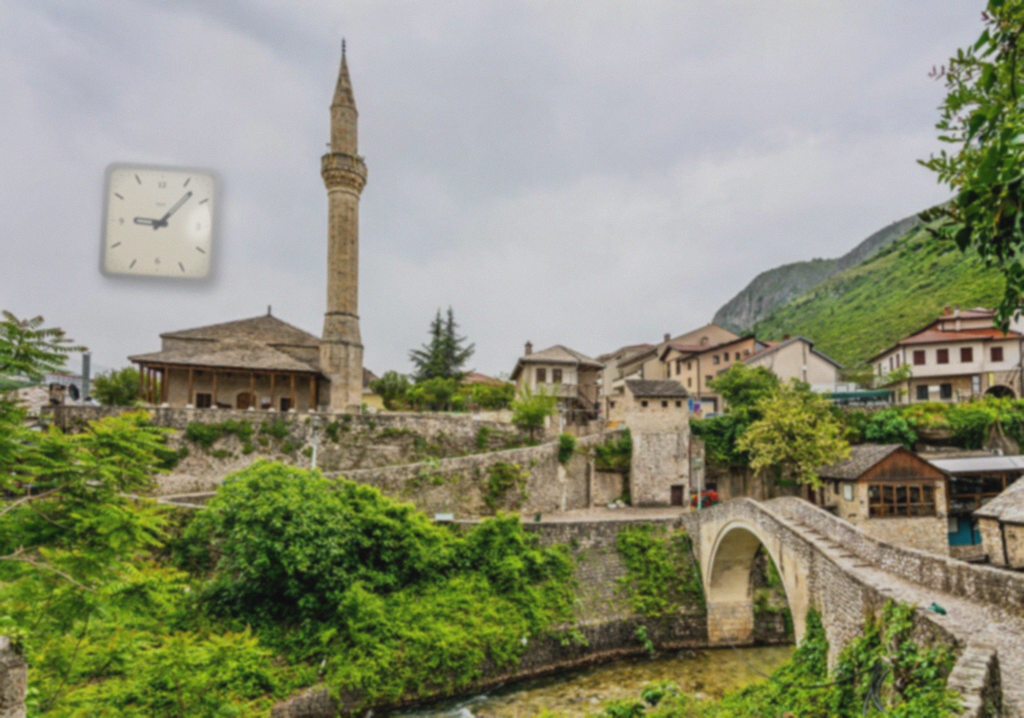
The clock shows 9:07
